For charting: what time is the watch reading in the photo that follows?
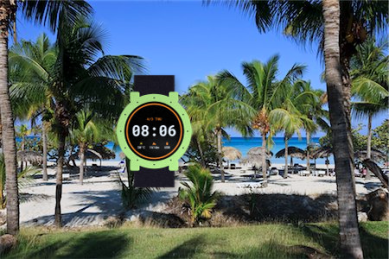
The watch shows 8:06
